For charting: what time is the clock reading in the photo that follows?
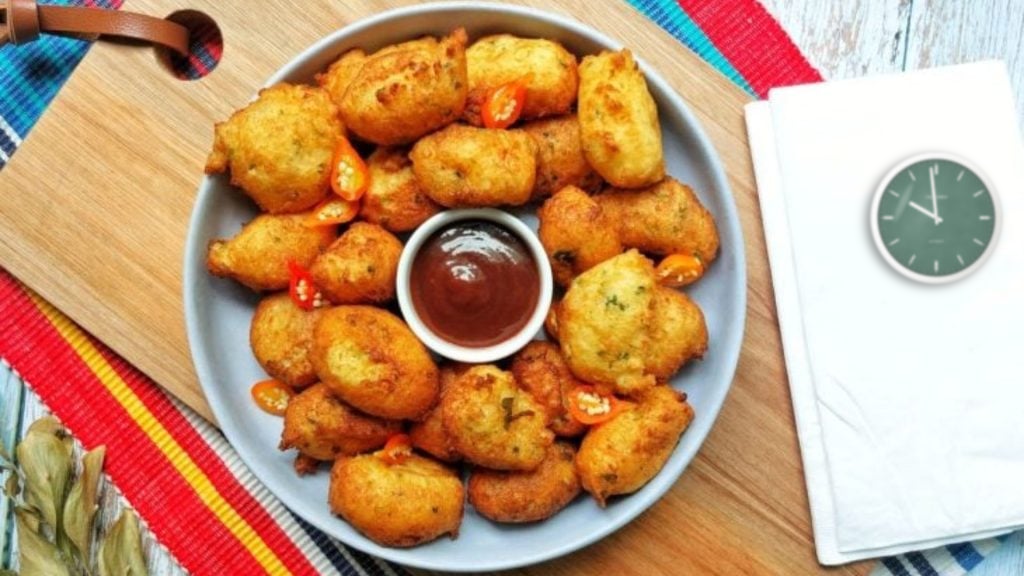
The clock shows 9:59
